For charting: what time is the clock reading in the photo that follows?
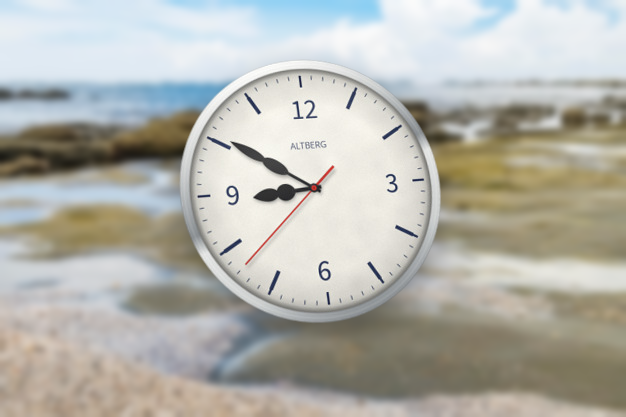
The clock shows 8:50:38
